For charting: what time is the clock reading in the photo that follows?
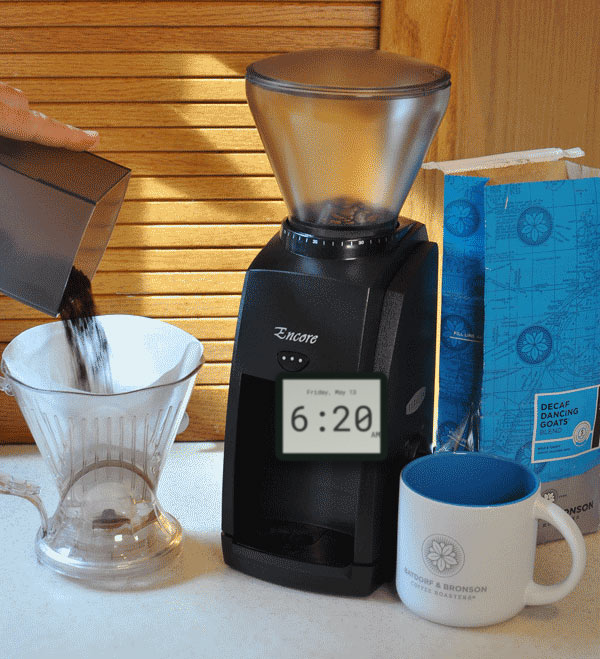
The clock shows 6:20
